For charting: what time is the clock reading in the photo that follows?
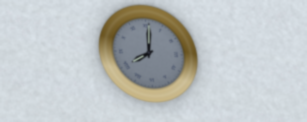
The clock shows 8:01
